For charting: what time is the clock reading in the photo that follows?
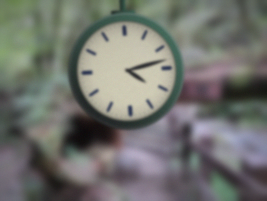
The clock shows 4:13
